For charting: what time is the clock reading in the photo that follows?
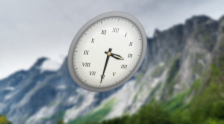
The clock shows 3:30
